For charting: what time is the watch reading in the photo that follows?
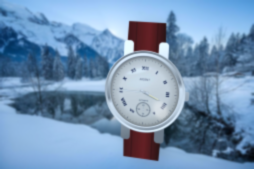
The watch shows 3:45
